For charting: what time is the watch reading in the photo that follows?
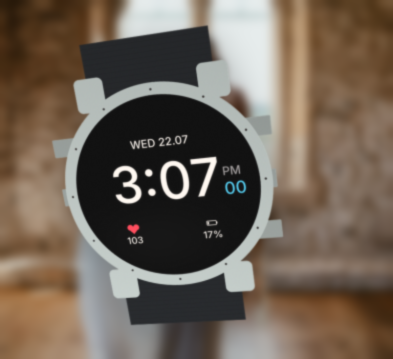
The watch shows 3:07:00
